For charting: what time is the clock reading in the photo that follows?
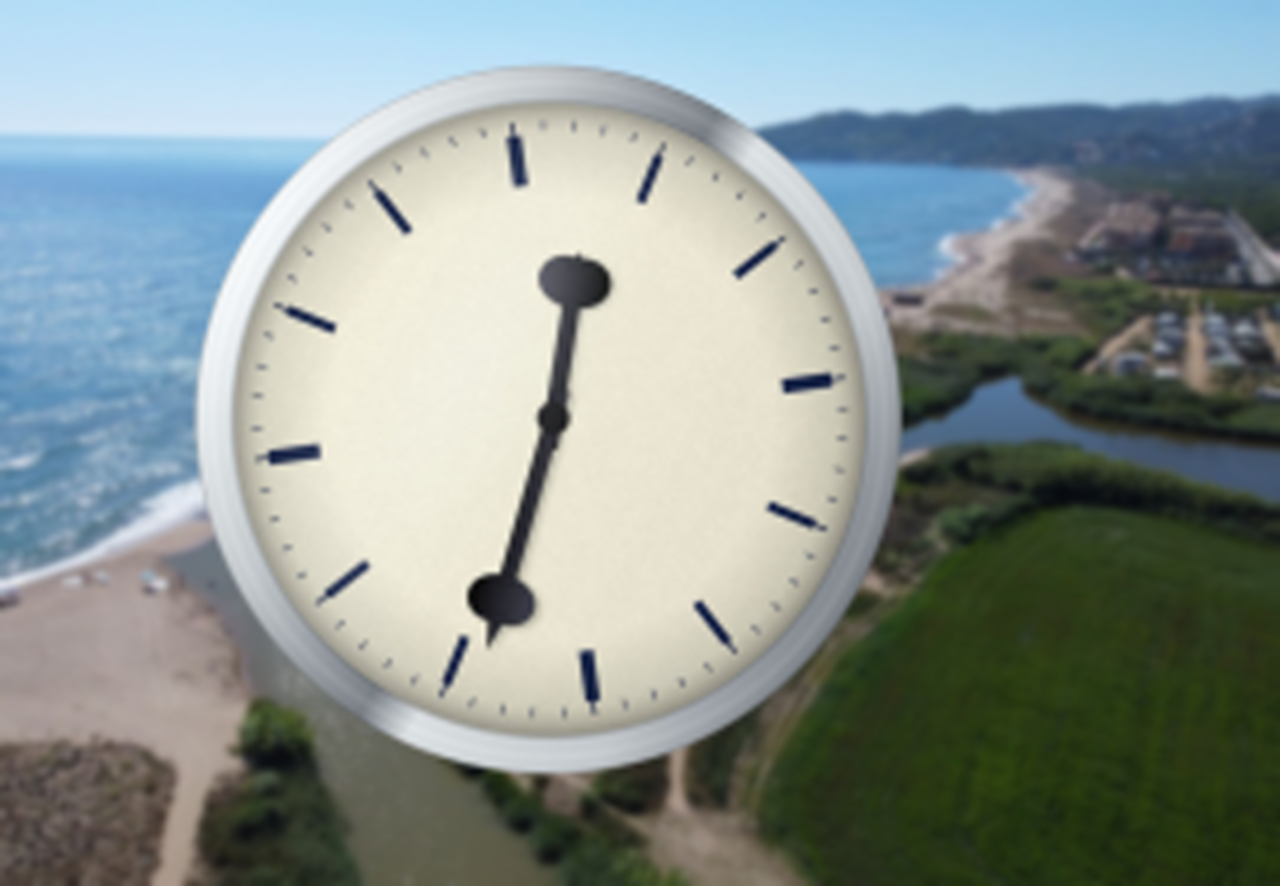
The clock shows 12:34
